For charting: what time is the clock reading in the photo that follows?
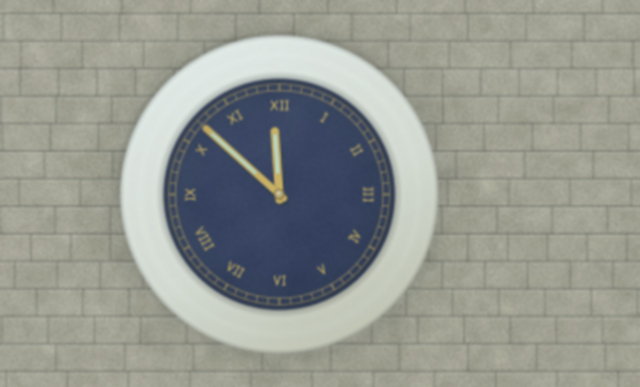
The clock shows 11:52
